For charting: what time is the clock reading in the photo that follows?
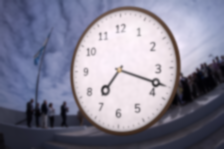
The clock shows 7:18
